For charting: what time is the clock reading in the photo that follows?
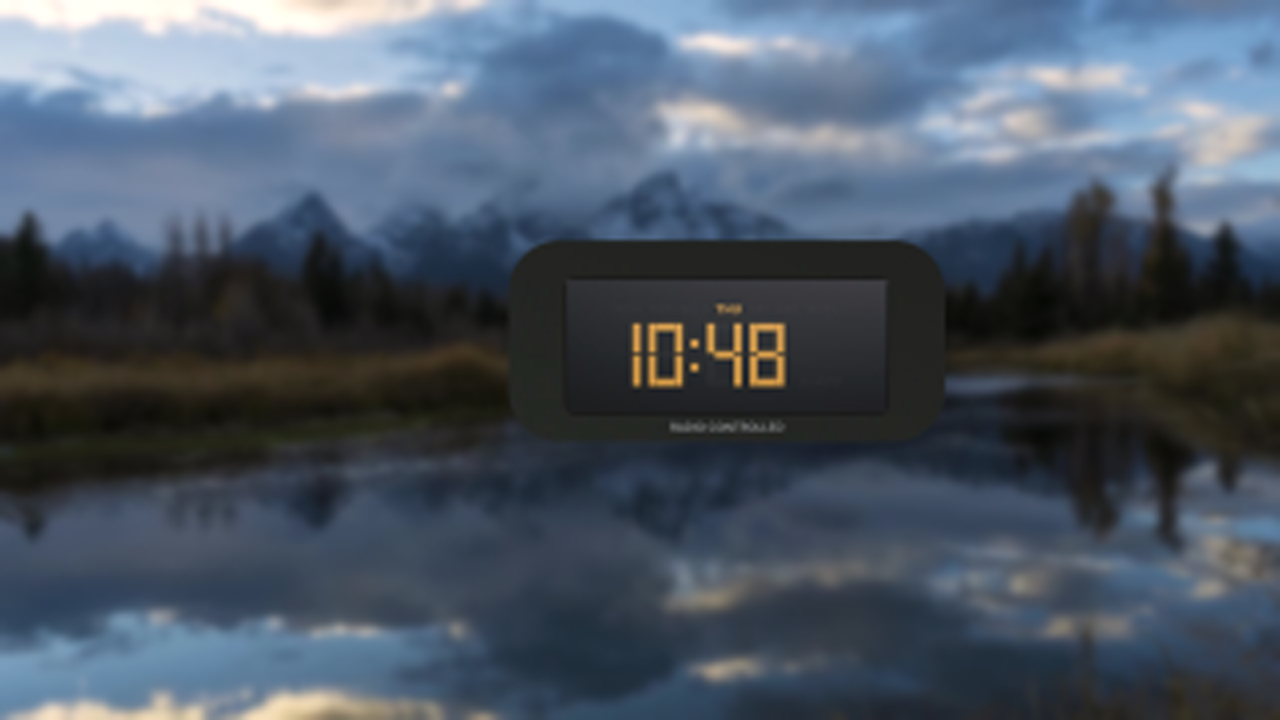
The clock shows 10:48
